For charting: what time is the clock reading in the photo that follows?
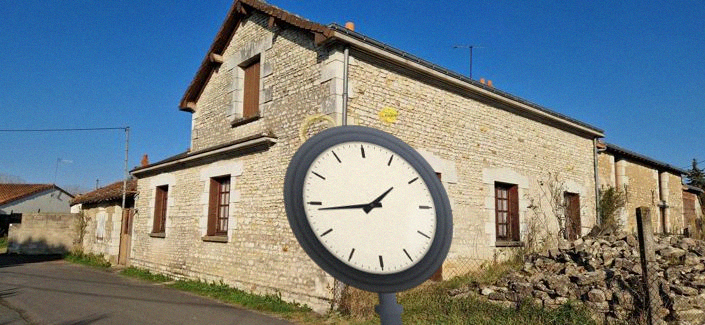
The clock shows 1:44
